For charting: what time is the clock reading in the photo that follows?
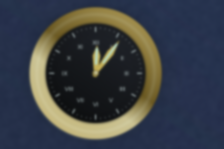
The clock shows 12:06
